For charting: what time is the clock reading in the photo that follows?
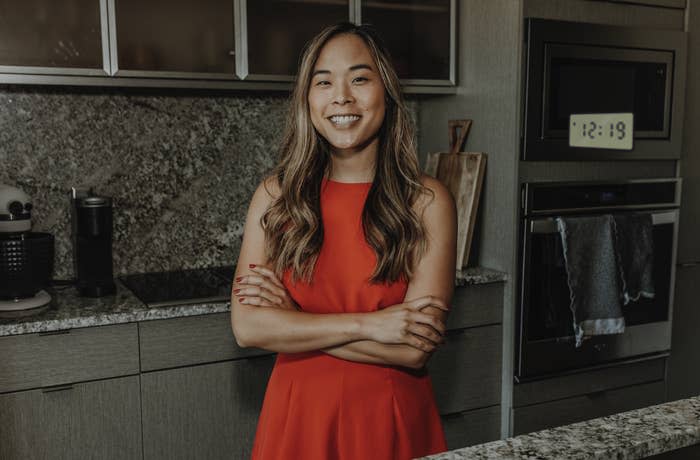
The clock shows 12:19
